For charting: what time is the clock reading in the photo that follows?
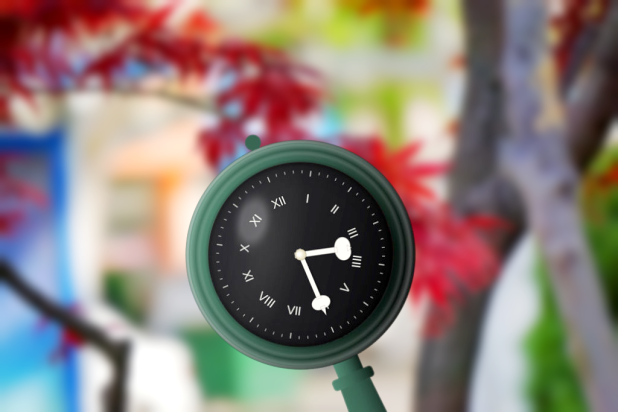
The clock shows 3:30
